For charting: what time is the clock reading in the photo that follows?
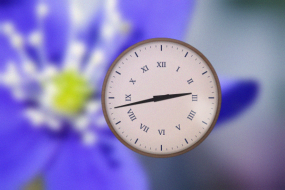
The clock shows 2:43
